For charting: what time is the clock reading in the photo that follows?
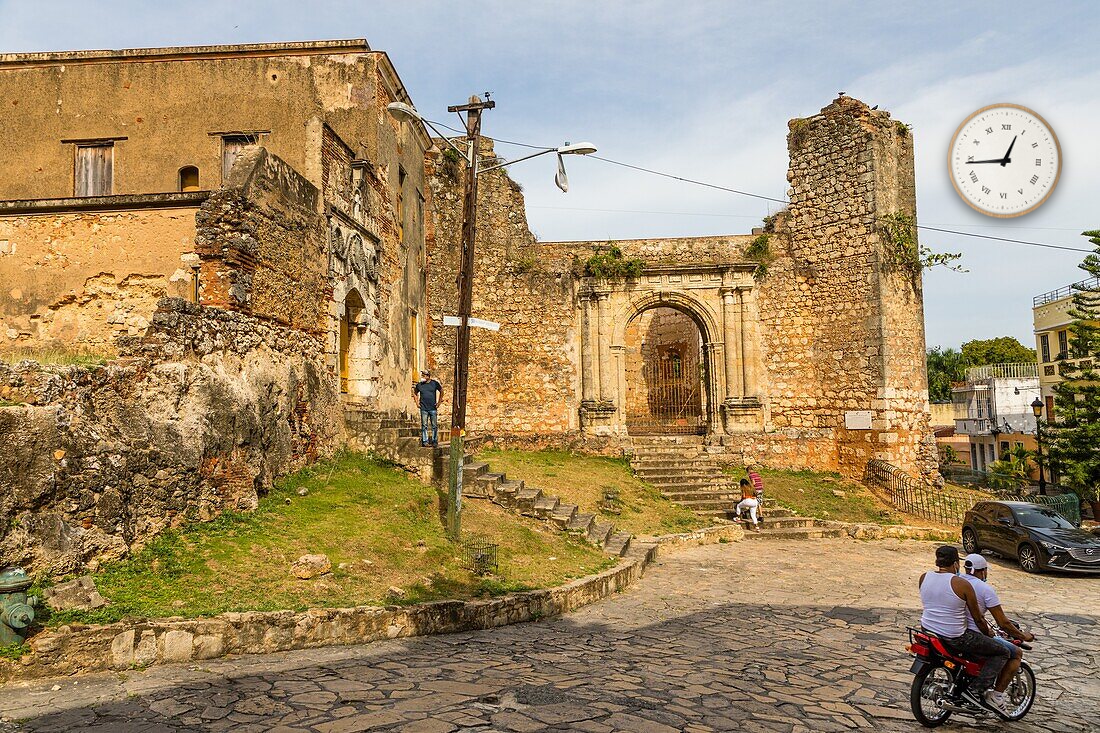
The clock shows 12:44
